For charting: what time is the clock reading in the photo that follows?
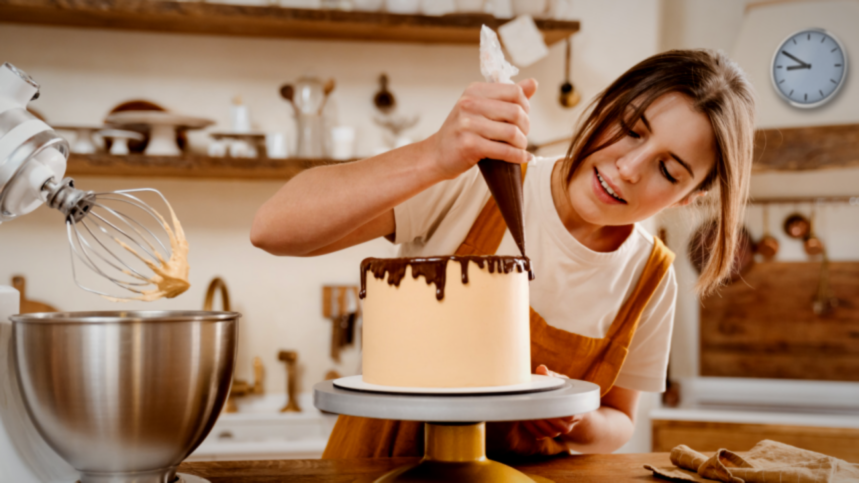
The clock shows 8:50
